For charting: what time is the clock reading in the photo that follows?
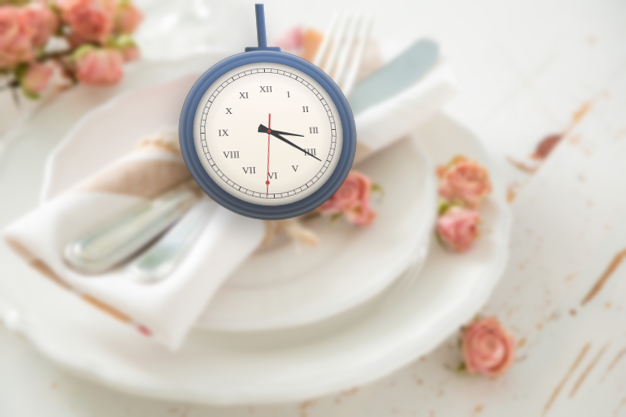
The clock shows 3:20:31
